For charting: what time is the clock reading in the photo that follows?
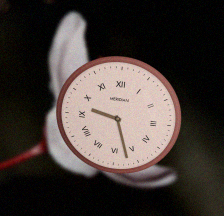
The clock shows 9:27
